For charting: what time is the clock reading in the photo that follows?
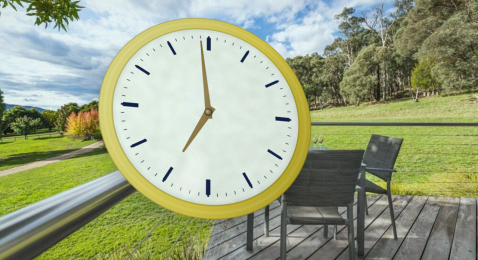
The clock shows 6:59
